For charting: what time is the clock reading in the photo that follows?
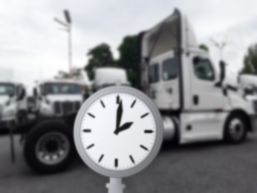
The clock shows 2:01
